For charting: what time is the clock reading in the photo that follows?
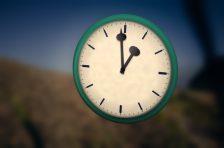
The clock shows 12:59
